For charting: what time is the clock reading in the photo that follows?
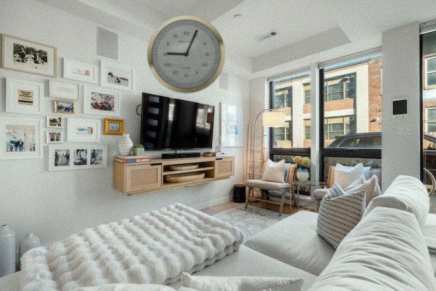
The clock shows 9:04
